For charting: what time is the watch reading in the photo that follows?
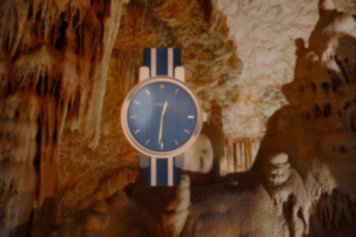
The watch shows 12:31
